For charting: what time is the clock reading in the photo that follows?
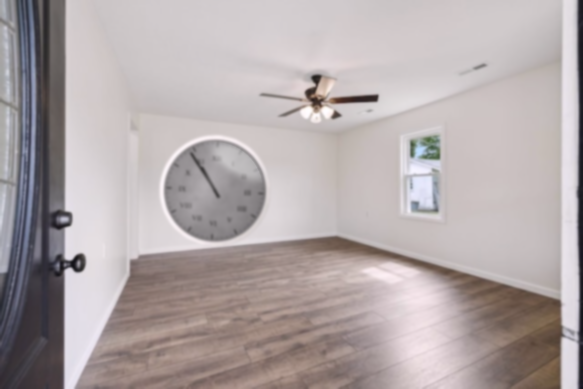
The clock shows 10:54
